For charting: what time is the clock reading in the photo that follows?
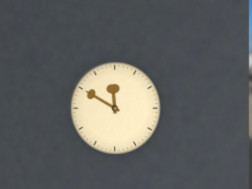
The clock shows 11:50
